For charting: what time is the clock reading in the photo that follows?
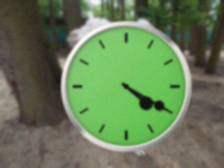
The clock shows 4:20
